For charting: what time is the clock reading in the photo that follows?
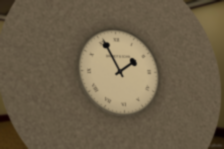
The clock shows 1:56
